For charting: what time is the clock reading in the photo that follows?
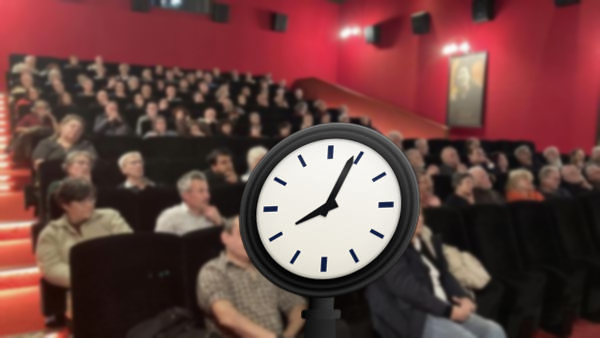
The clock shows 8:04
